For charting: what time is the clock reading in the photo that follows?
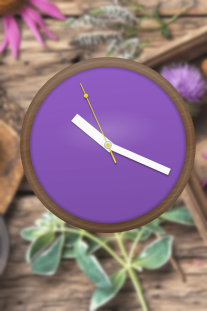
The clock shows 10:18:56
